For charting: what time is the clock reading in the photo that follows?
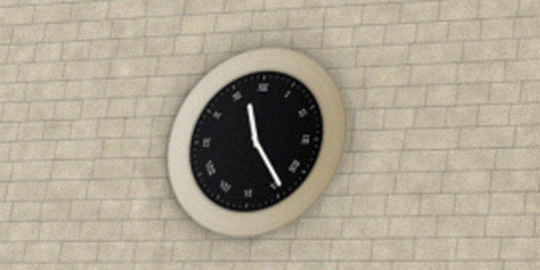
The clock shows 11:24
